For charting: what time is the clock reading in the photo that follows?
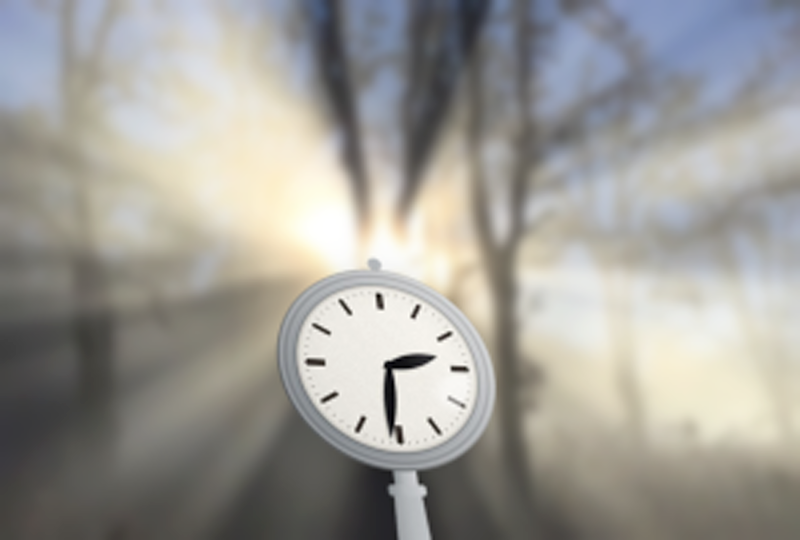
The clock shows 2:31
